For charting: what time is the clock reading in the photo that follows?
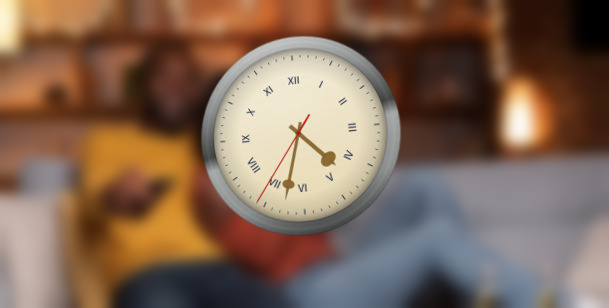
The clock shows 4:32:36
